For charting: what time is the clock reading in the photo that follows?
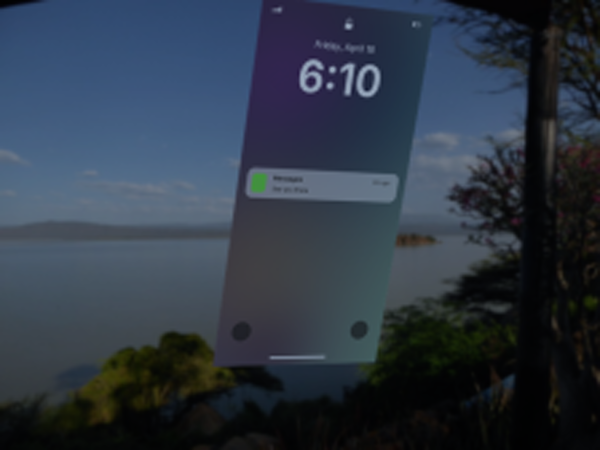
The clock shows 6:10
